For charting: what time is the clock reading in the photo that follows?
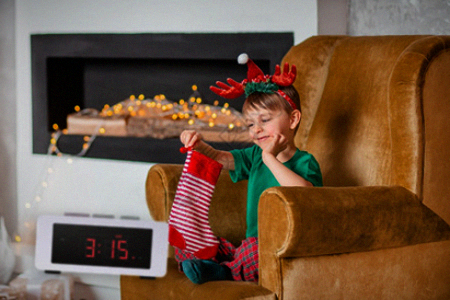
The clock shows 3:15
